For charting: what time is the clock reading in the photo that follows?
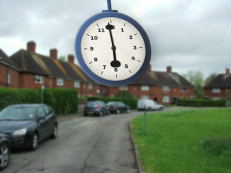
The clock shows 5:59
